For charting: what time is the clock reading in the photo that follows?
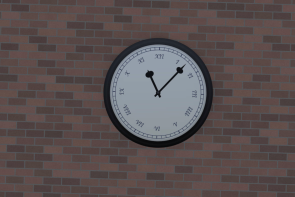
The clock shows 11:07
